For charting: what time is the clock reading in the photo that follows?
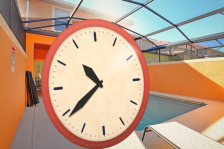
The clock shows 10:39
